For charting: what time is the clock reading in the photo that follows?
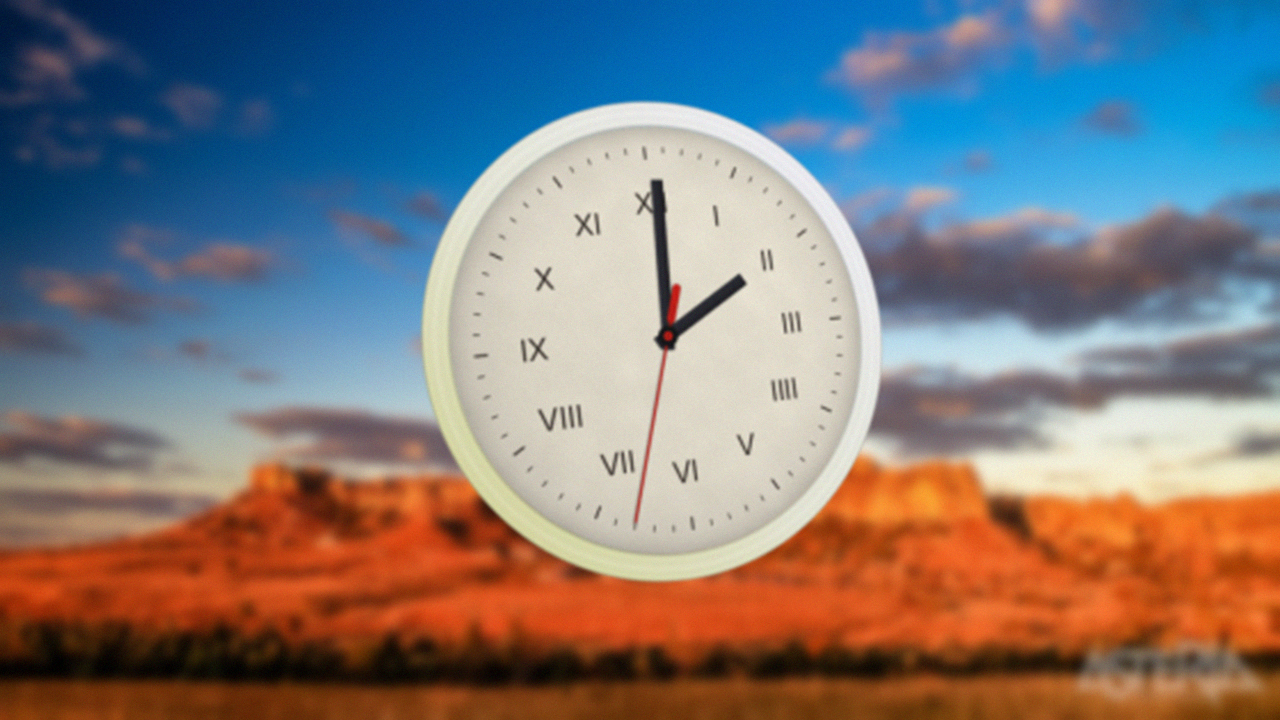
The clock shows 2:00:33
